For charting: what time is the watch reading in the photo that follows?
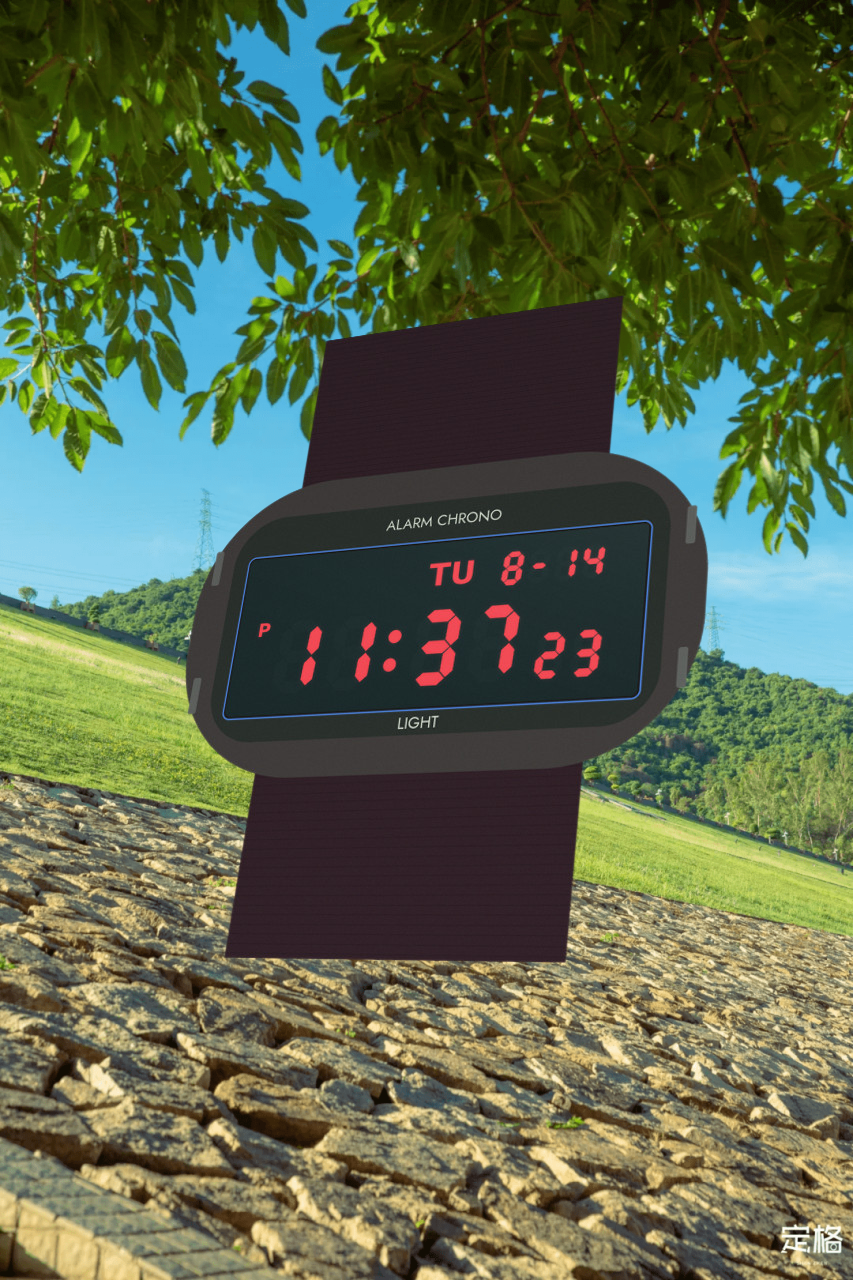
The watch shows 11:37:23
